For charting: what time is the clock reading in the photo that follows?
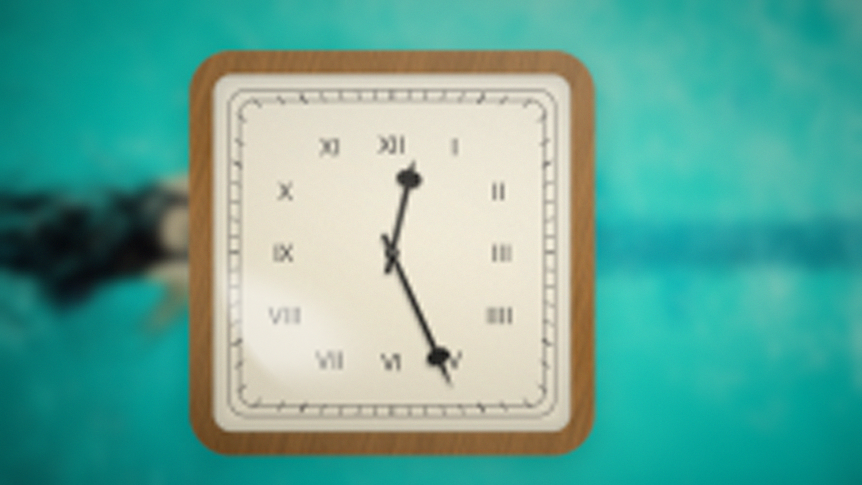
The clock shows 12:26
